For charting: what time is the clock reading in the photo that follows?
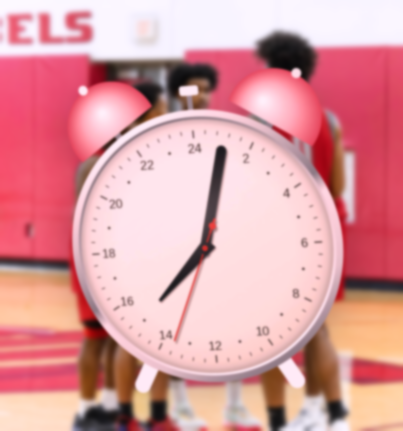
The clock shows 15:02:34
